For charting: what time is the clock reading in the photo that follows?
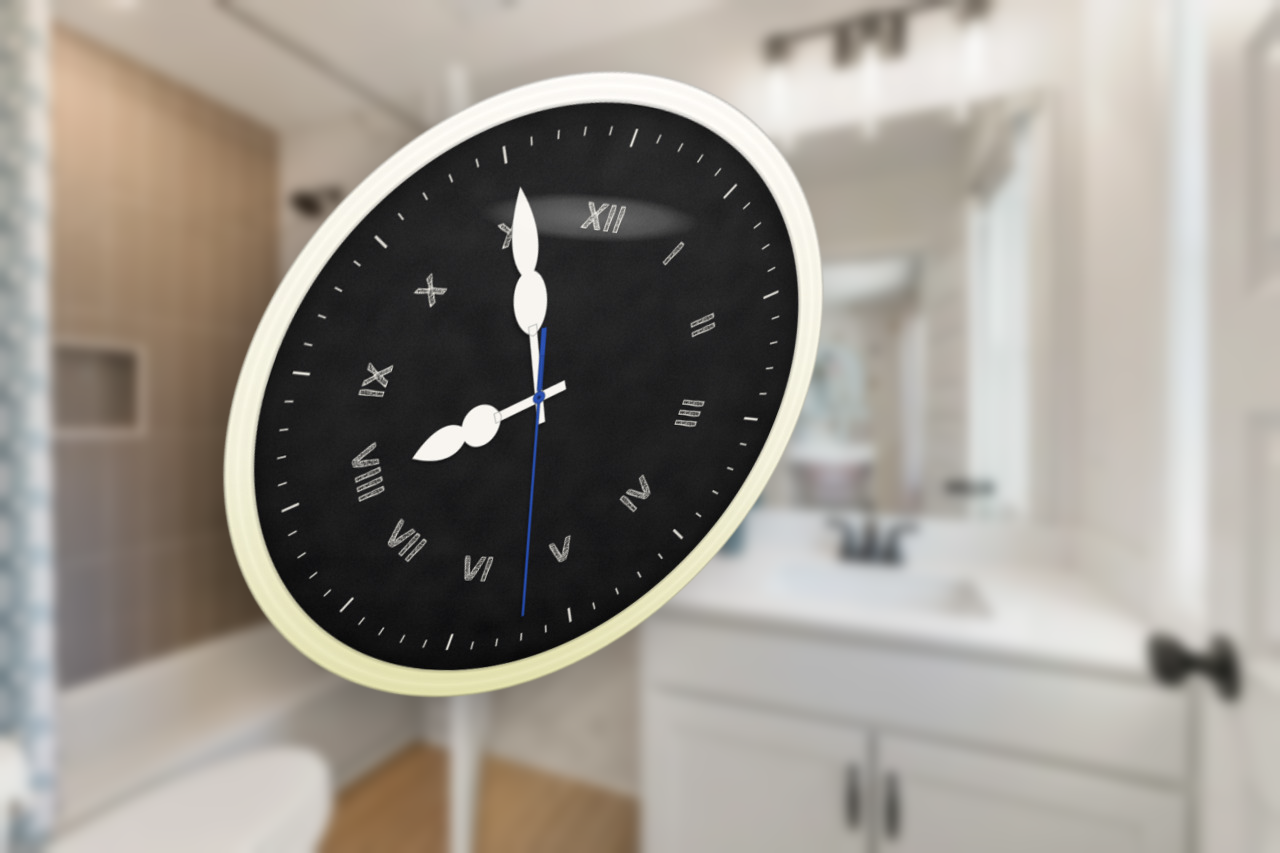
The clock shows 7:55:27
